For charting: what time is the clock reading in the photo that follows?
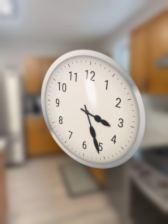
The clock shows 3:26
